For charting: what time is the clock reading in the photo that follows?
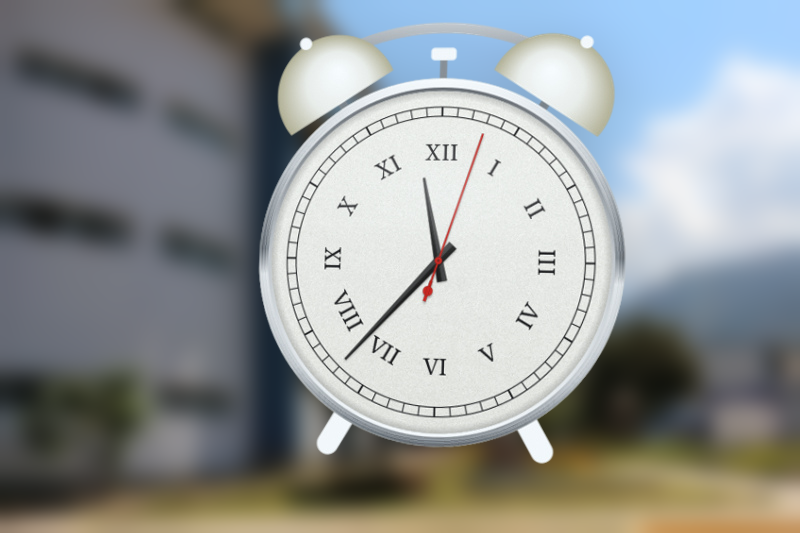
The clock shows 11:37:03
